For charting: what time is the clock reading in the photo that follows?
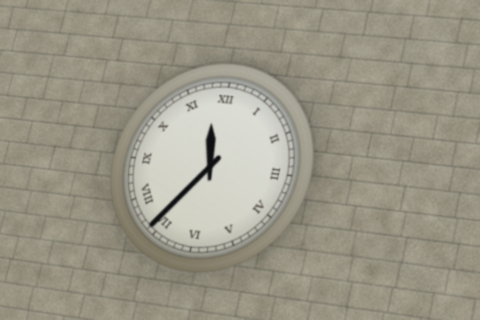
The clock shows 11:36
